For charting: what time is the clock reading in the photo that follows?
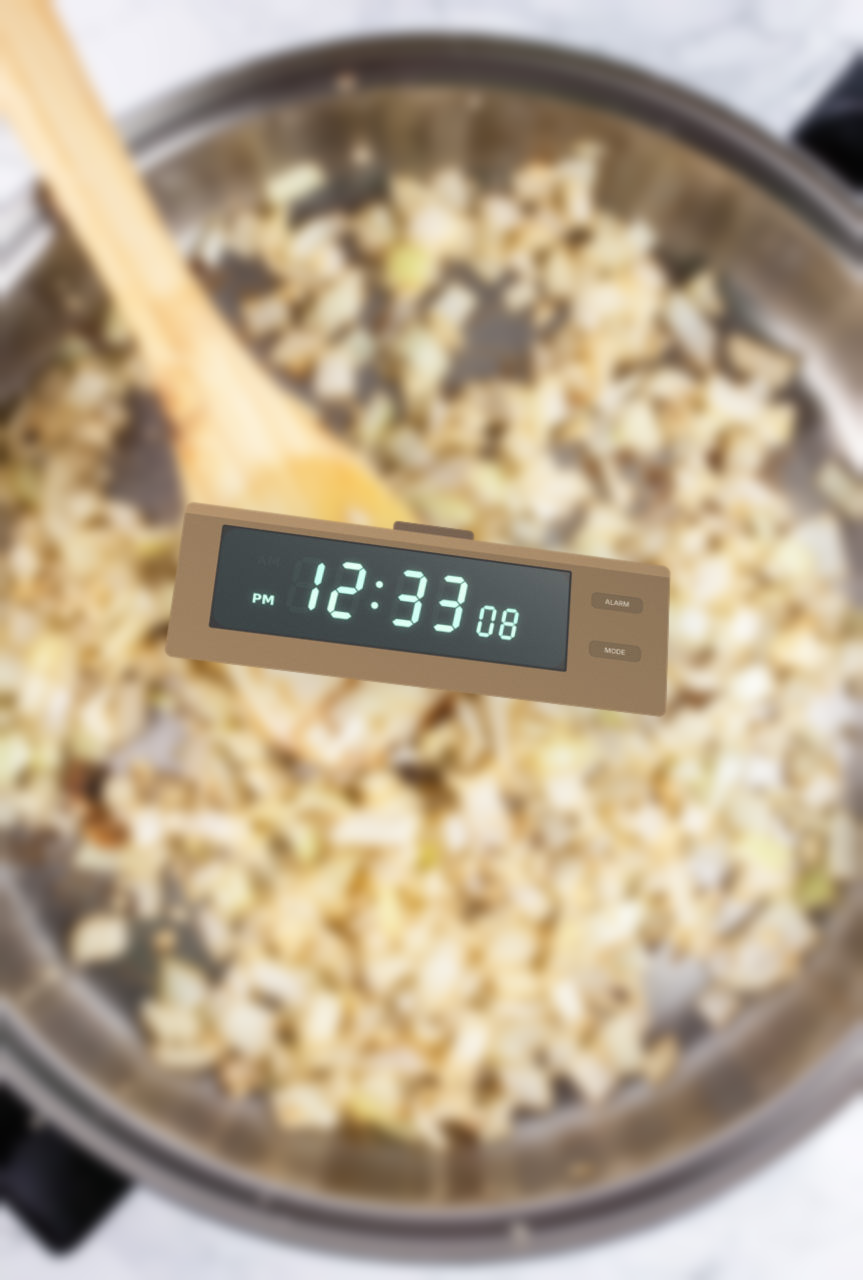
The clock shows 12:33:08
